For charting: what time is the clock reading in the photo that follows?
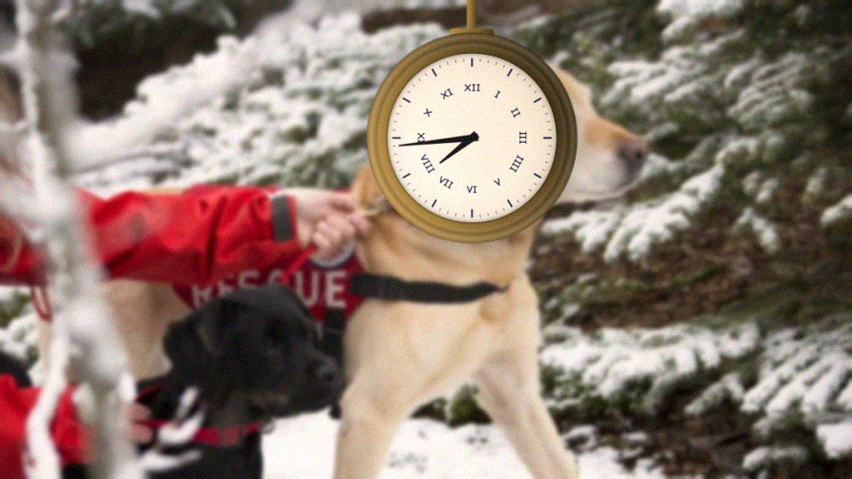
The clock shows 7:44
